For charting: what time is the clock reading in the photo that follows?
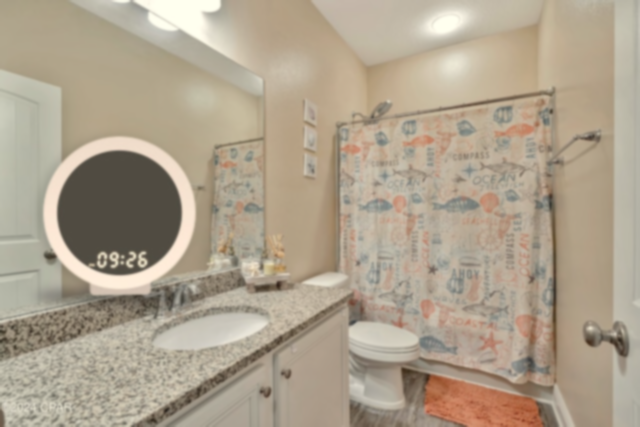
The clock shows 9:26
